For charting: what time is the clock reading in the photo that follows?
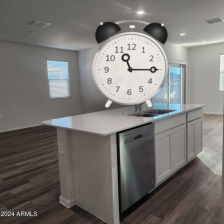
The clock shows 11:15
